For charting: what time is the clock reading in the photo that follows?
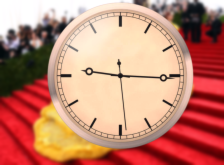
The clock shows 9:15:29
